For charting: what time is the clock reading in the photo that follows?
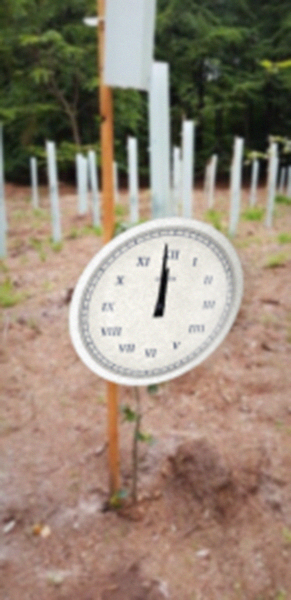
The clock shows 11:59
